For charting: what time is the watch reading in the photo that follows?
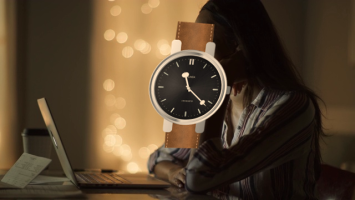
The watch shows 11:22
